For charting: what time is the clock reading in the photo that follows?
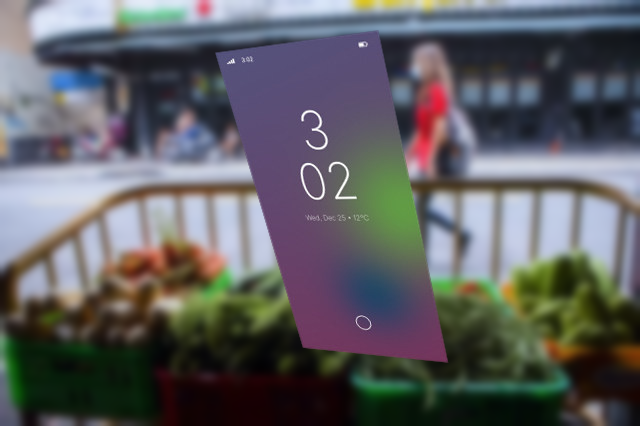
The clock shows 3:02
